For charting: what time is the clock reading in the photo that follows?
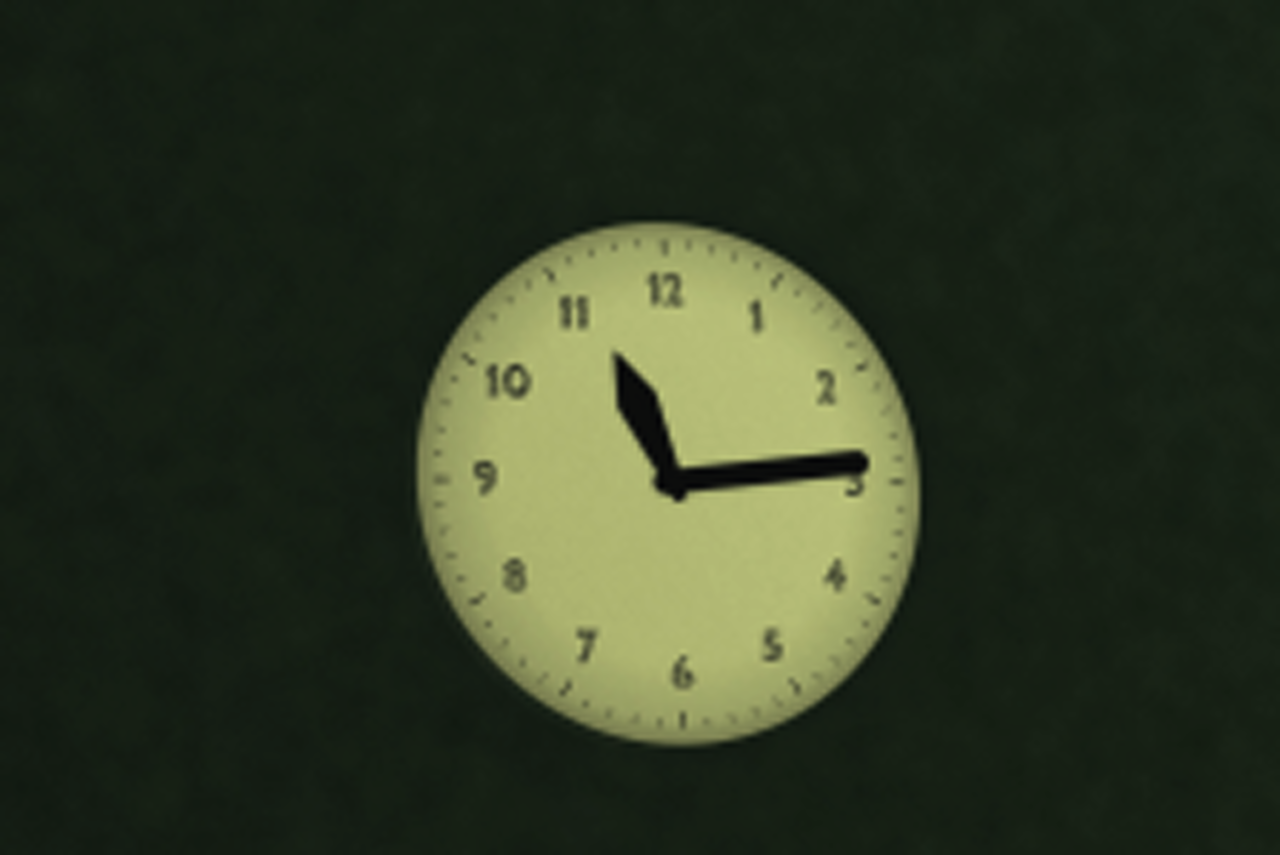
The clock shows 11:14
